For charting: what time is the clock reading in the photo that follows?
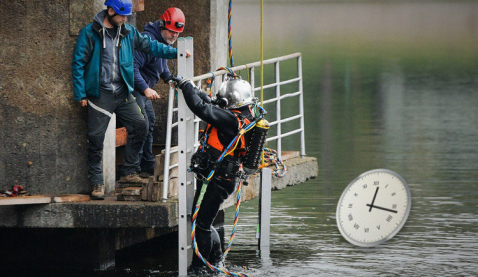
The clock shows 12:17
